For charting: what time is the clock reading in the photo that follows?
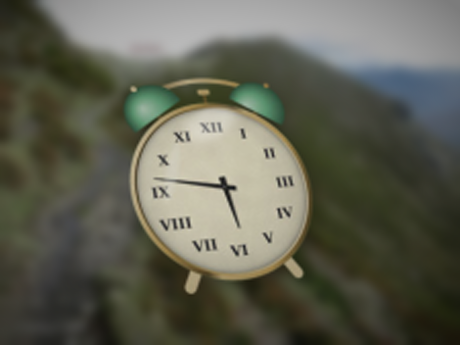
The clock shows 5:47
